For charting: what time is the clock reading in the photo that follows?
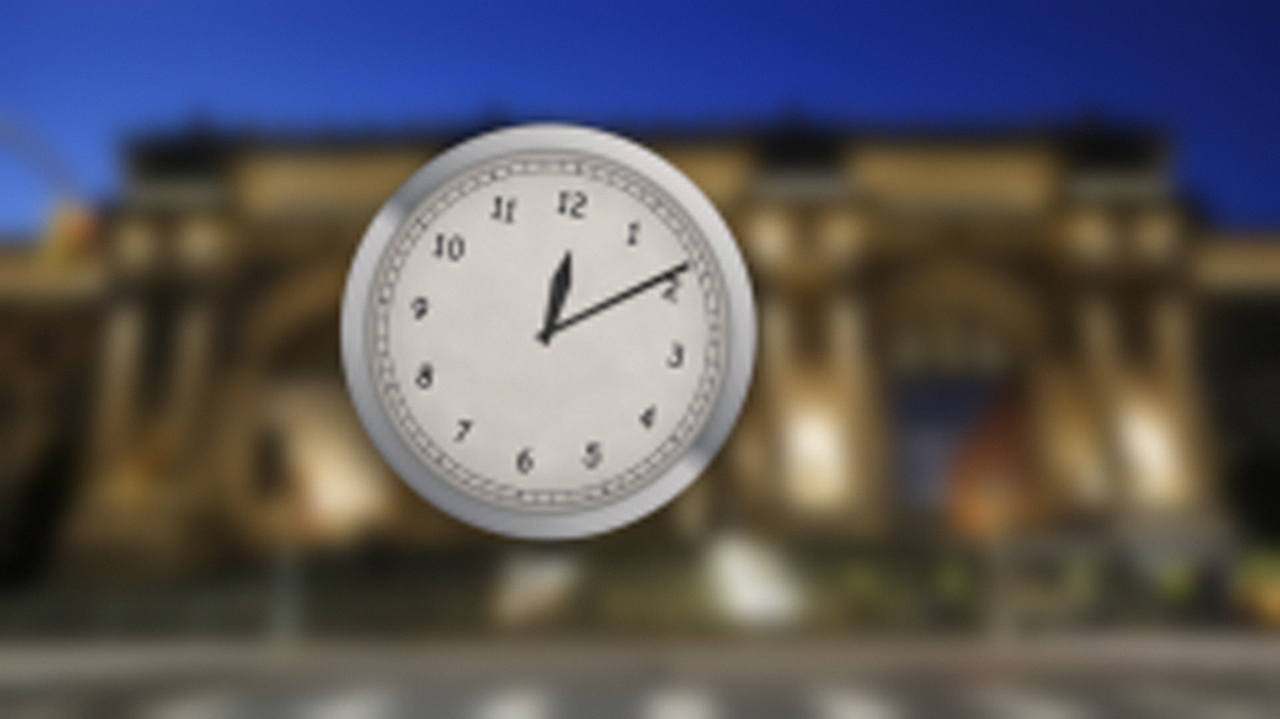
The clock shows 12:09
